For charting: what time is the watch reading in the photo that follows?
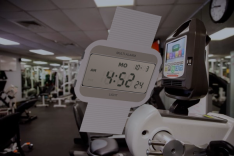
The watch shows 4:52:24
